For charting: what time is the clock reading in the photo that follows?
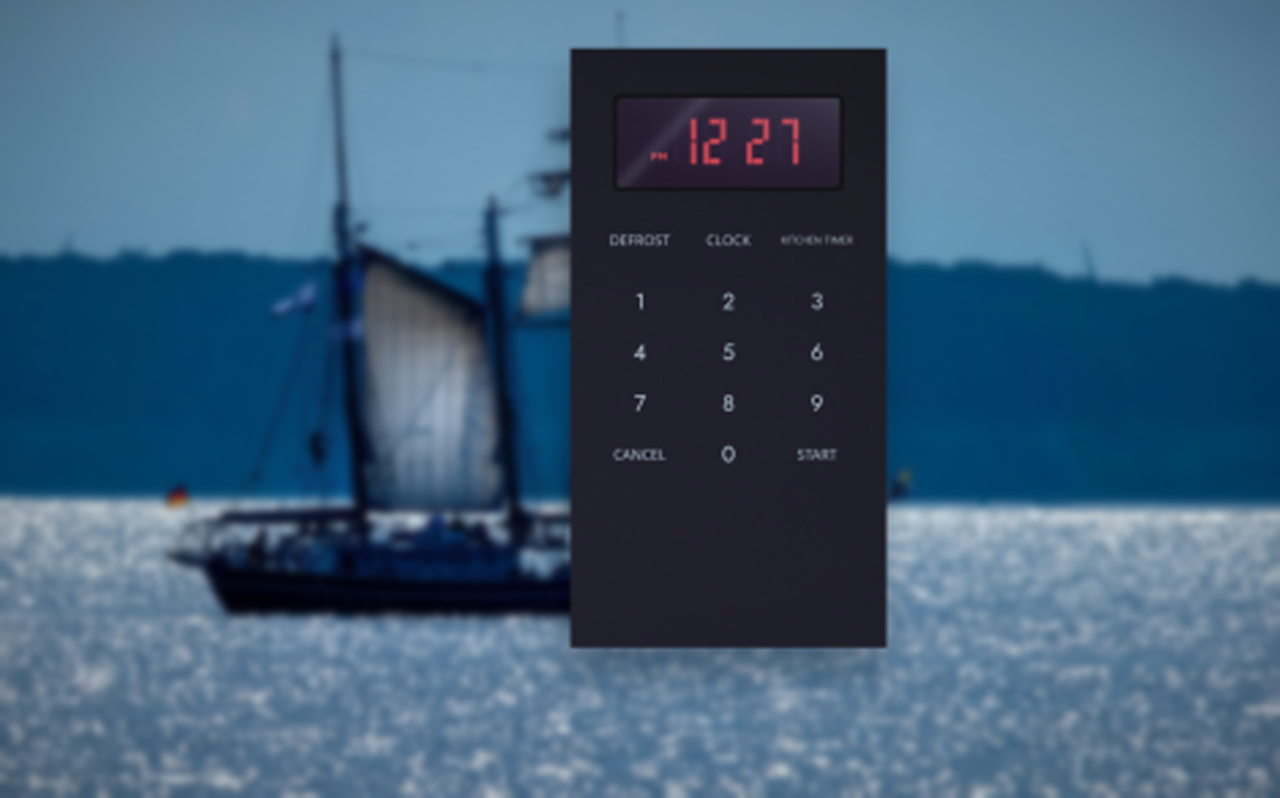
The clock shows 12:27
